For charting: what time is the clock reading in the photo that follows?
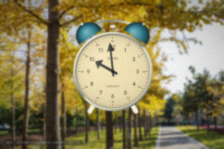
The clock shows 9:59
